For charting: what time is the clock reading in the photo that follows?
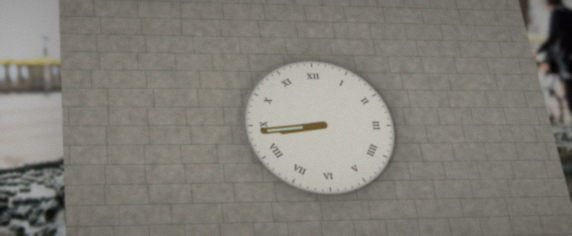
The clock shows 8:44
